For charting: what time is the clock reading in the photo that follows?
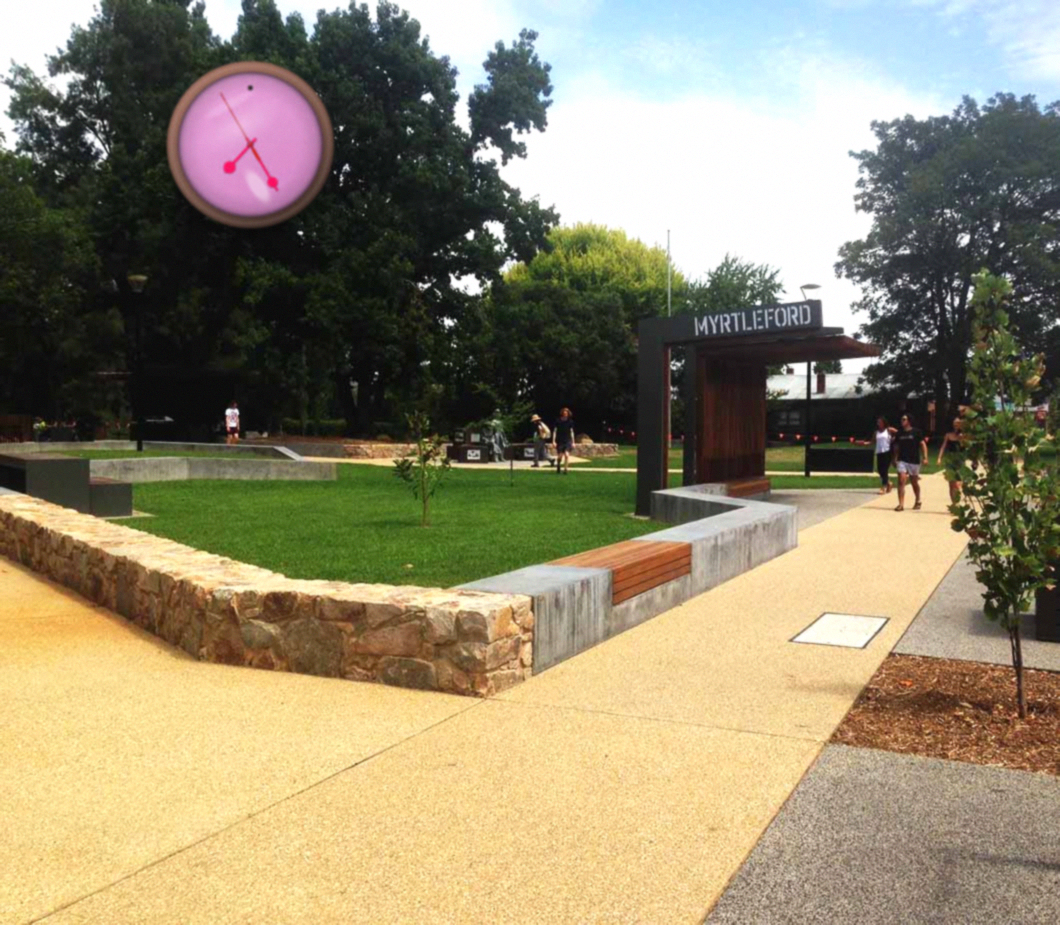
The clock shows 7:24:55
